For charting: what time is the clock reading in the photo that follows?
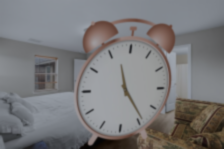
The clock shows 11:24
